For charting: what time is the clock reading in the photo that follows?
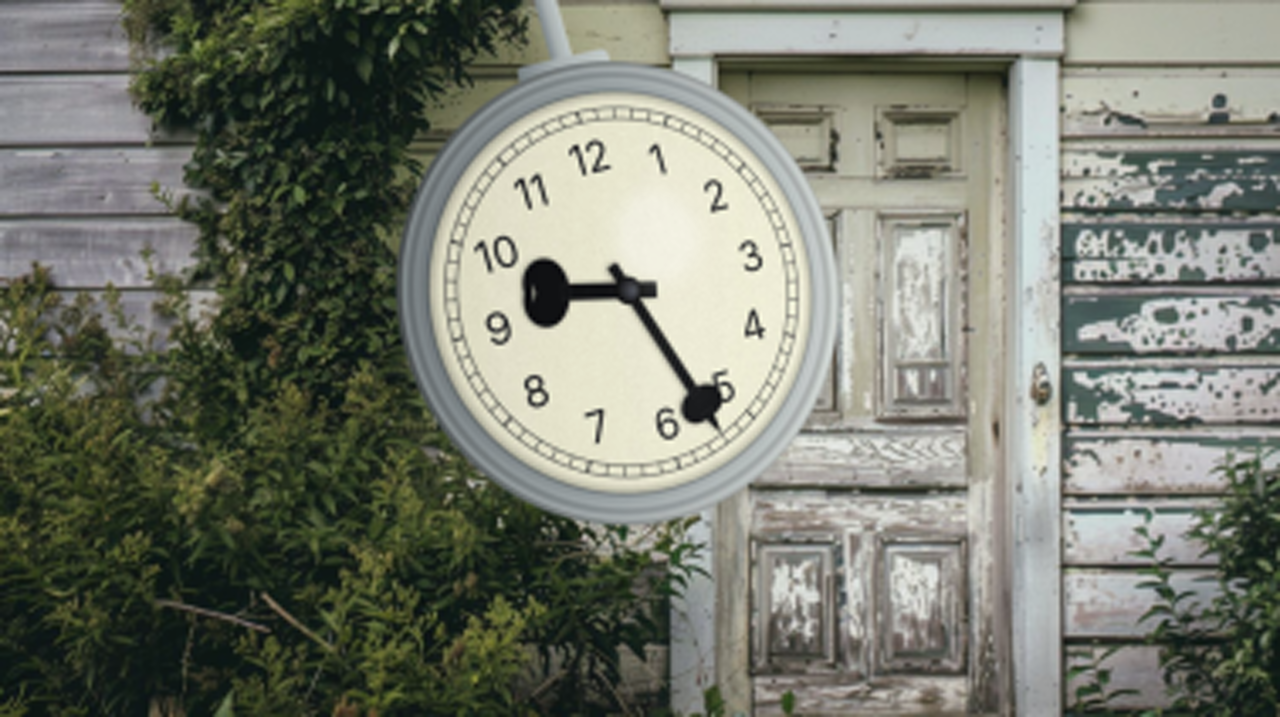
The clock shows 9:27
